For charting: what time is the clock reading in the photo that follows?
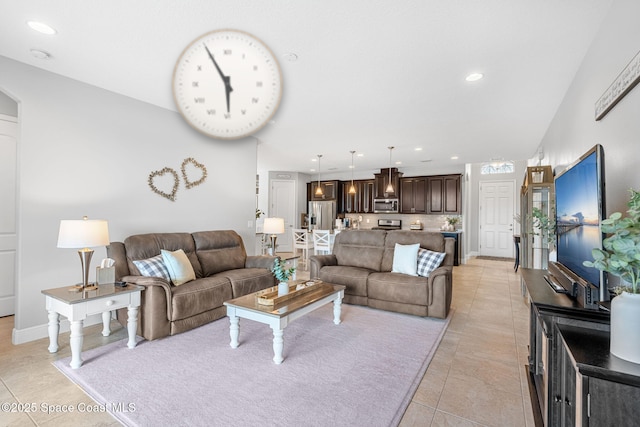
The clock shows 5:55
